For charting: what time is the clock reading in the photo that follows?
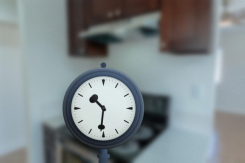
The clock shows 10:31
